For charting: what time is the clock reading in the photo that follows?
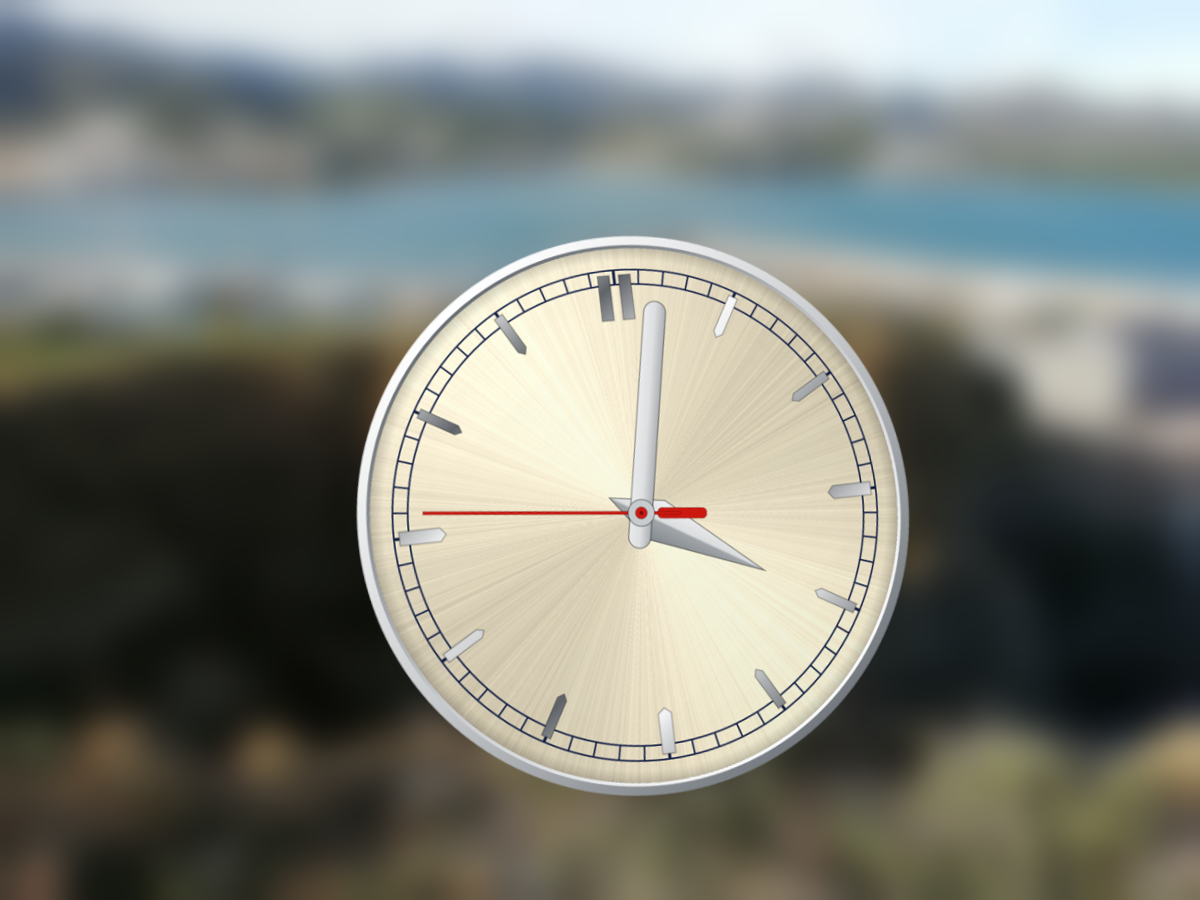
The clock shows 4:01:46
